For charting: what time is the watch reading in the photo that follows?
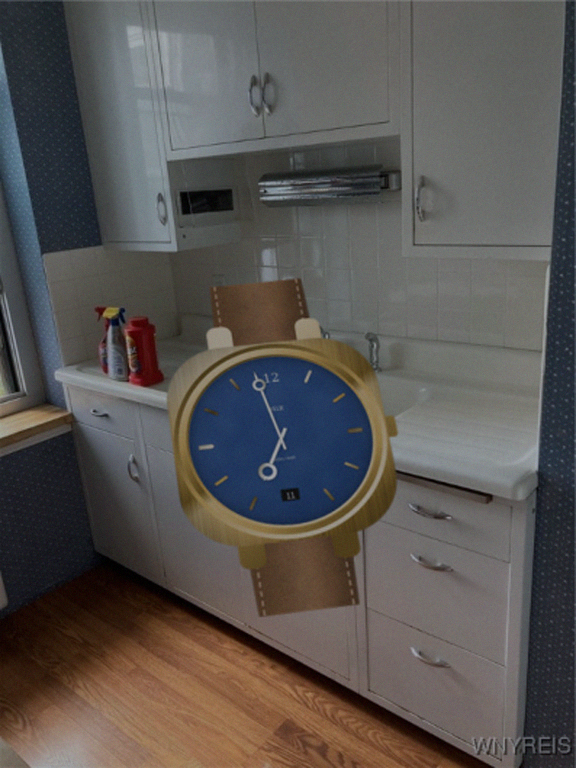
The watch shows 6:58
